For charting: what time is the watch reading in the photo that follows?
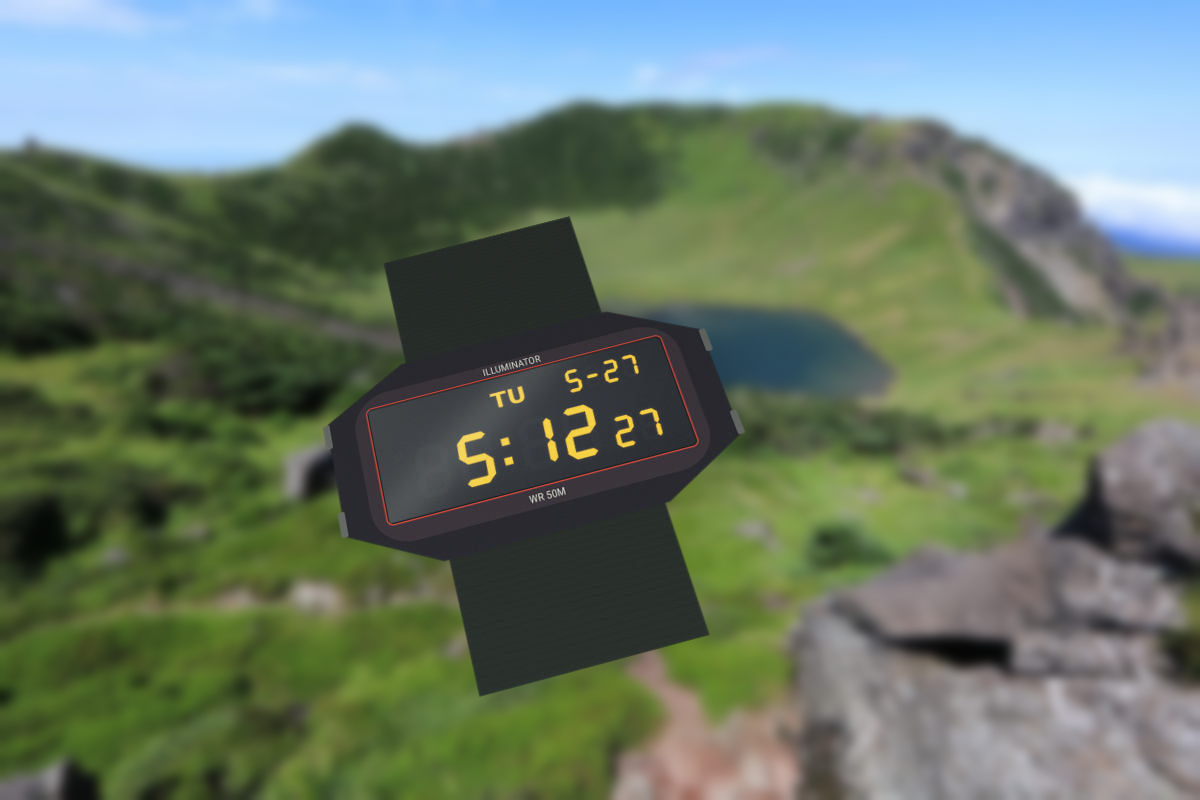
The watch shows 5:12:27
